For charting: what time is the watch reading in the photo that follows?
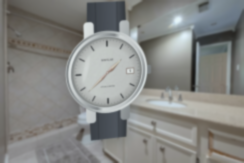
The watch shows 1:38
